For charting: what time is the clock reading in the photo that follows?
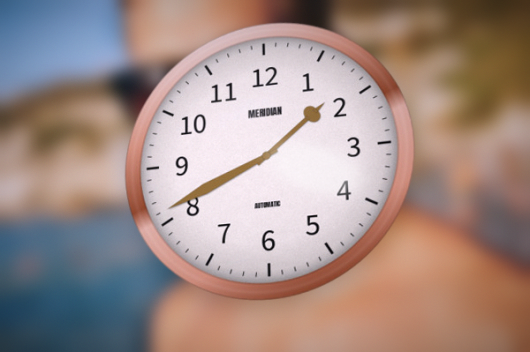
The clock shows 1:41
